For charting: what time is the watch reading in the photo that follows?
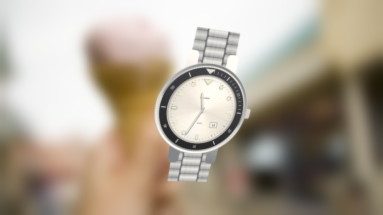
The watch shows 11:34
